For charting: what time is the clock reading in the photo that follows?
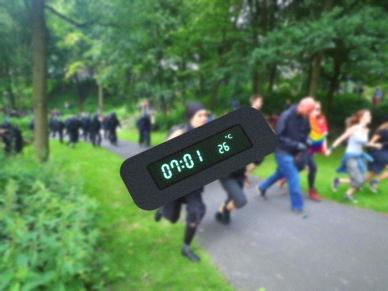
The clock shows 7:01
